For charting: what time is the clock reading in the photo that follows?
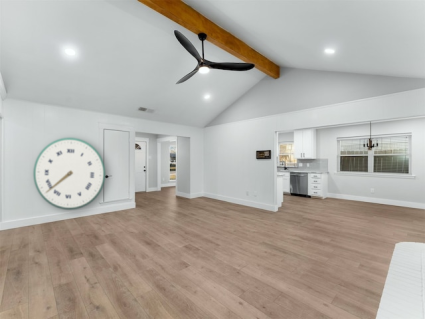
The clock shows 7:38
